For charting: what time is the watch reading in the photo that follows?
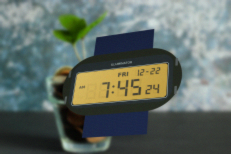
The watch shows 7:45
